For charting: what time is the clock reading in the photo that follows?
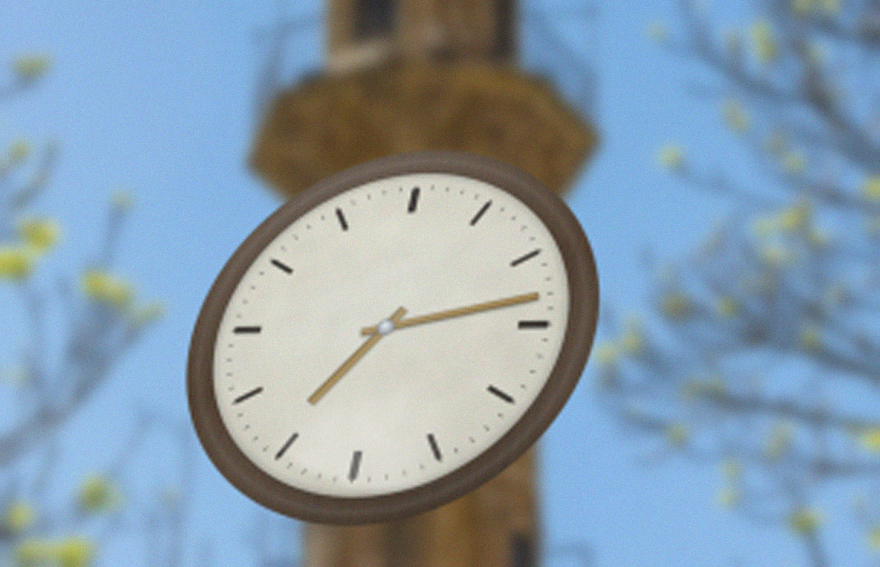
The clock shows 7:13
